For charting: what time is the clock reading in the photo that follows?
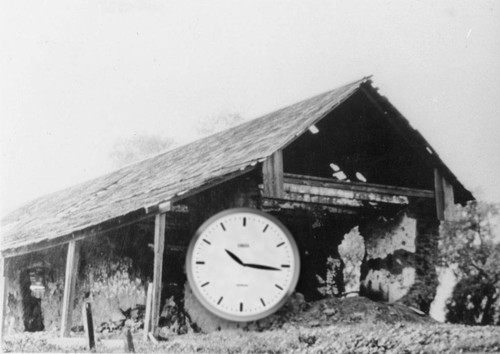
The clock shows 10:16
